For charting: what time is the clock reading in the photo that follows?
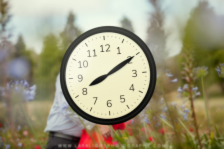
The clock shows 8:10
